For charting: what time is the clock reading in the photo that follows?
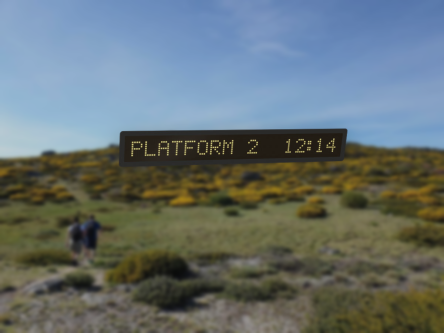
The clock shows 12:14
